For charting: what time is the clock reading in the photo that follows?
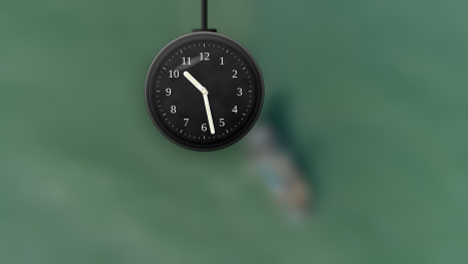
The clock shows 10:28
